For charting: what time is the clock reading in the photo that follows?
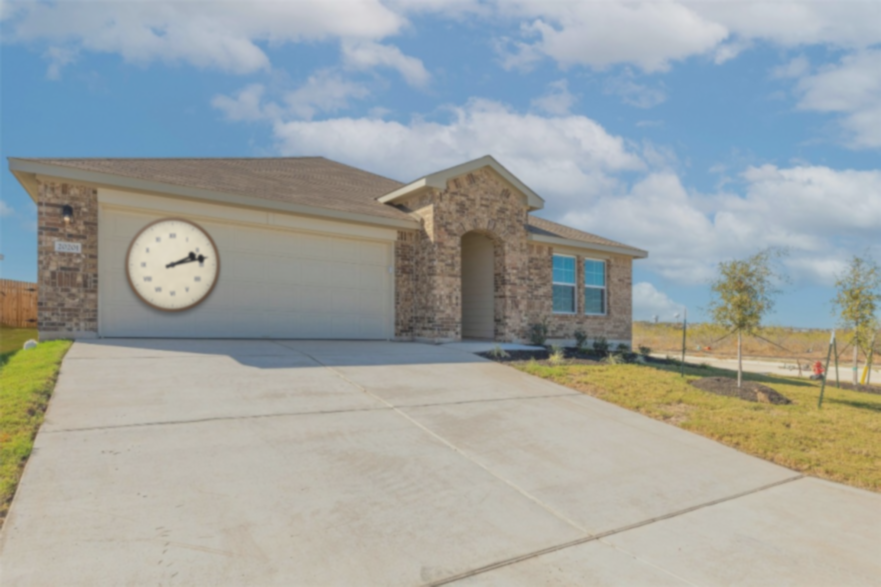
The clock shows 2:13
